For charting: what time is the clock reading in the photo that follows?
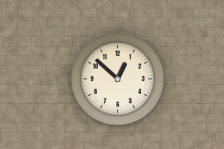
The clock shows 12:52
